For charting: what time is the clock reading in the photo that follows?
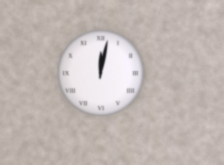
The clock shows 12:02
